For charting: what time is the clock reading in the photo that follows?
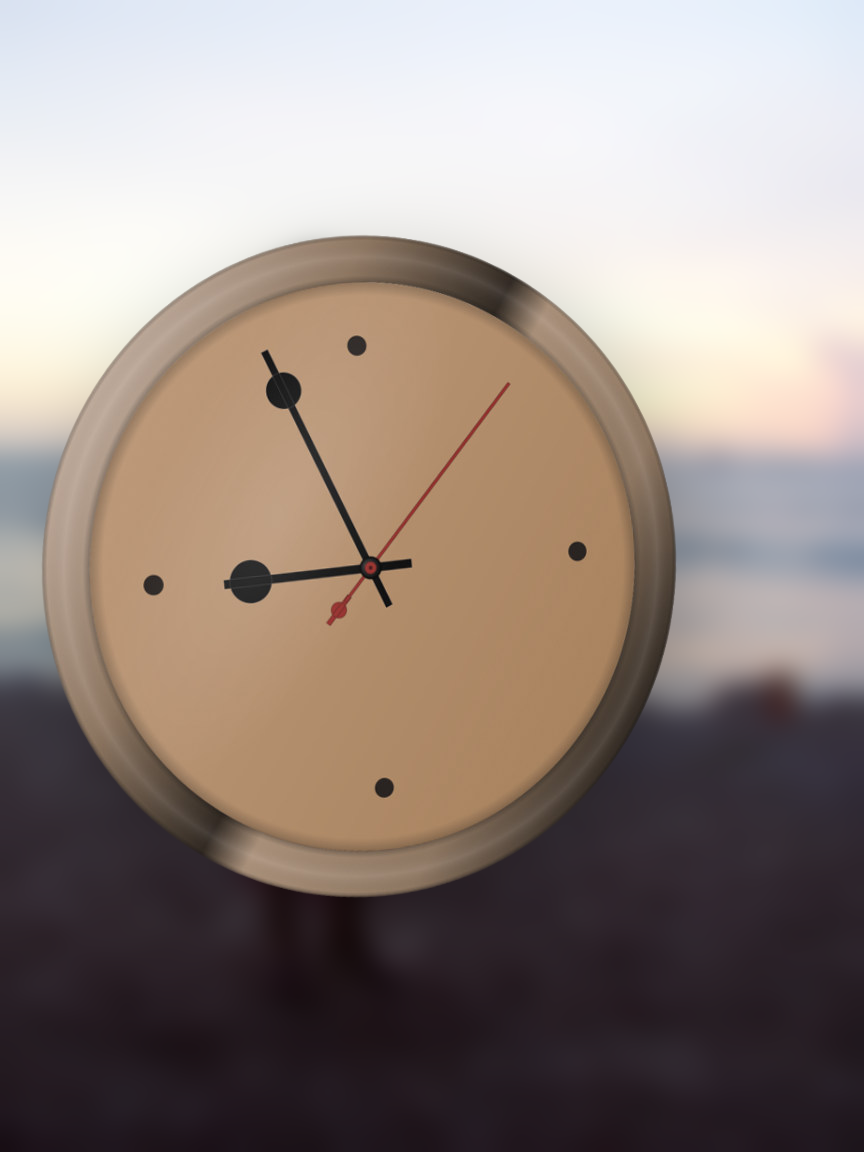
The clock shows 8:56:07
